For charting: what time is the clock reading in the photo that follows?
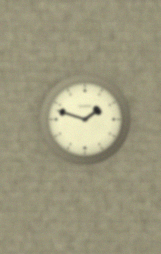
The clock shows 1:48
